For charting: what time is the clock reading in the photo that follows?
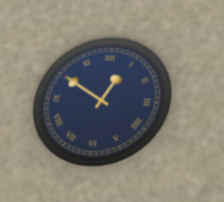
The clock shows 12:50
